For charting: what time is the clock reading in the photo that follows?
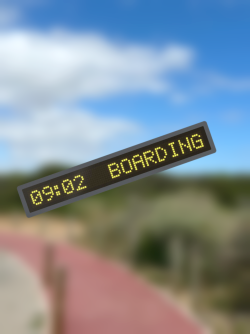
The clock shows 9:02
